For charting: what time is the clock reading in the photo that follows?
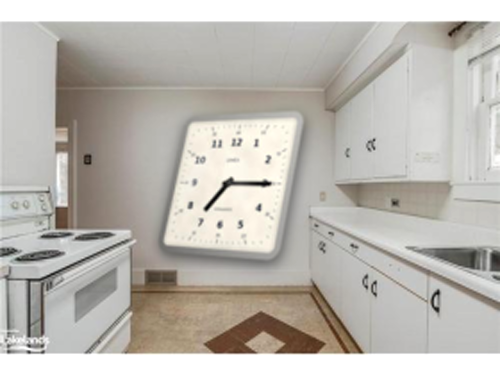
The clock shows 7:15
